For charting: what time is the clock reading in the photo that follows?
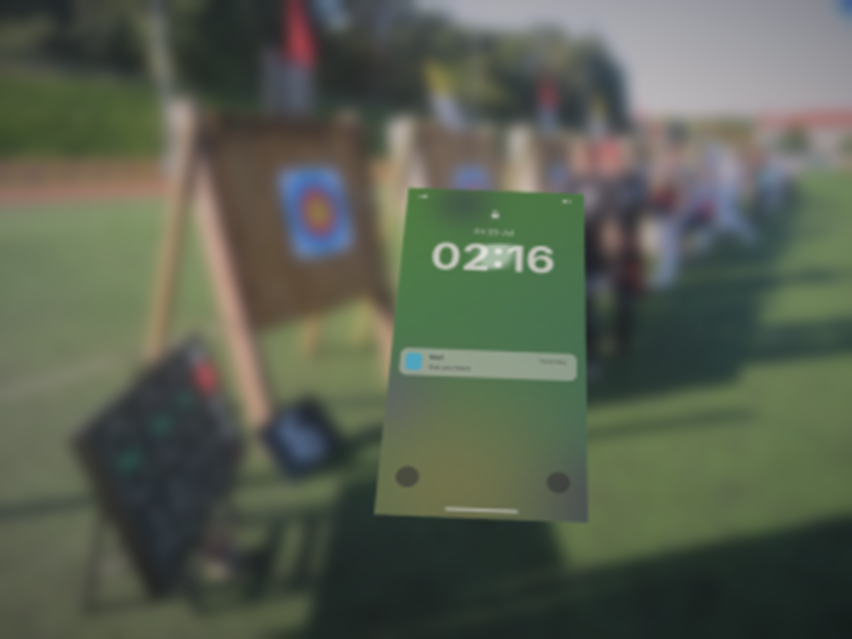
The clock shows 2:16
